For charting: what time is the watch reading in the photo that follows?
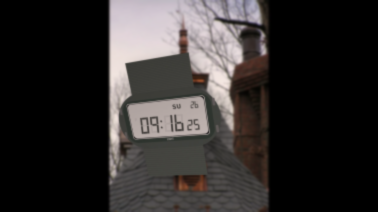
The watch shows 9:16:25
